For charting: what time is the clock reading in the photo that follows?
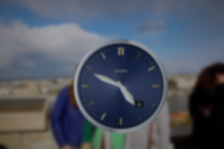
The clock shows 4:49
